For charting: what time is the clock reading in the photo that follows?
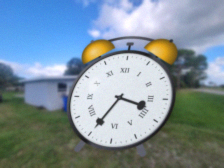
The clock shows 3:35
